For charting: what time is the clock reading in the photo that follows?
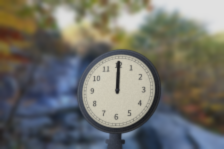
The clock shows 12:00
